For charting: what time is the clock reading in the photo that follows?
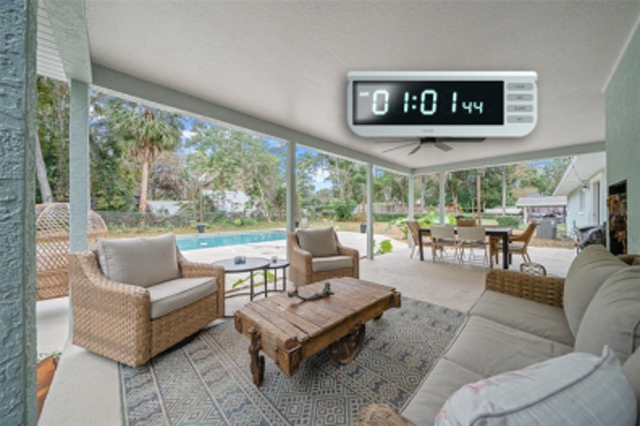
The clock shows 1:01:44
